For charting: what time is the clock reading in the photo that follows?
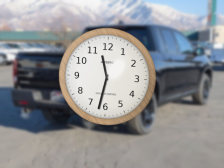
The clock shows 11:32
